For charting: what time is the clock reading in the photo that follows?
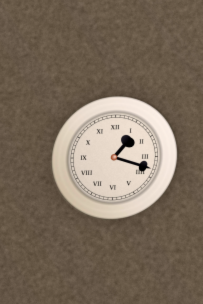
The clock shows 1:18
